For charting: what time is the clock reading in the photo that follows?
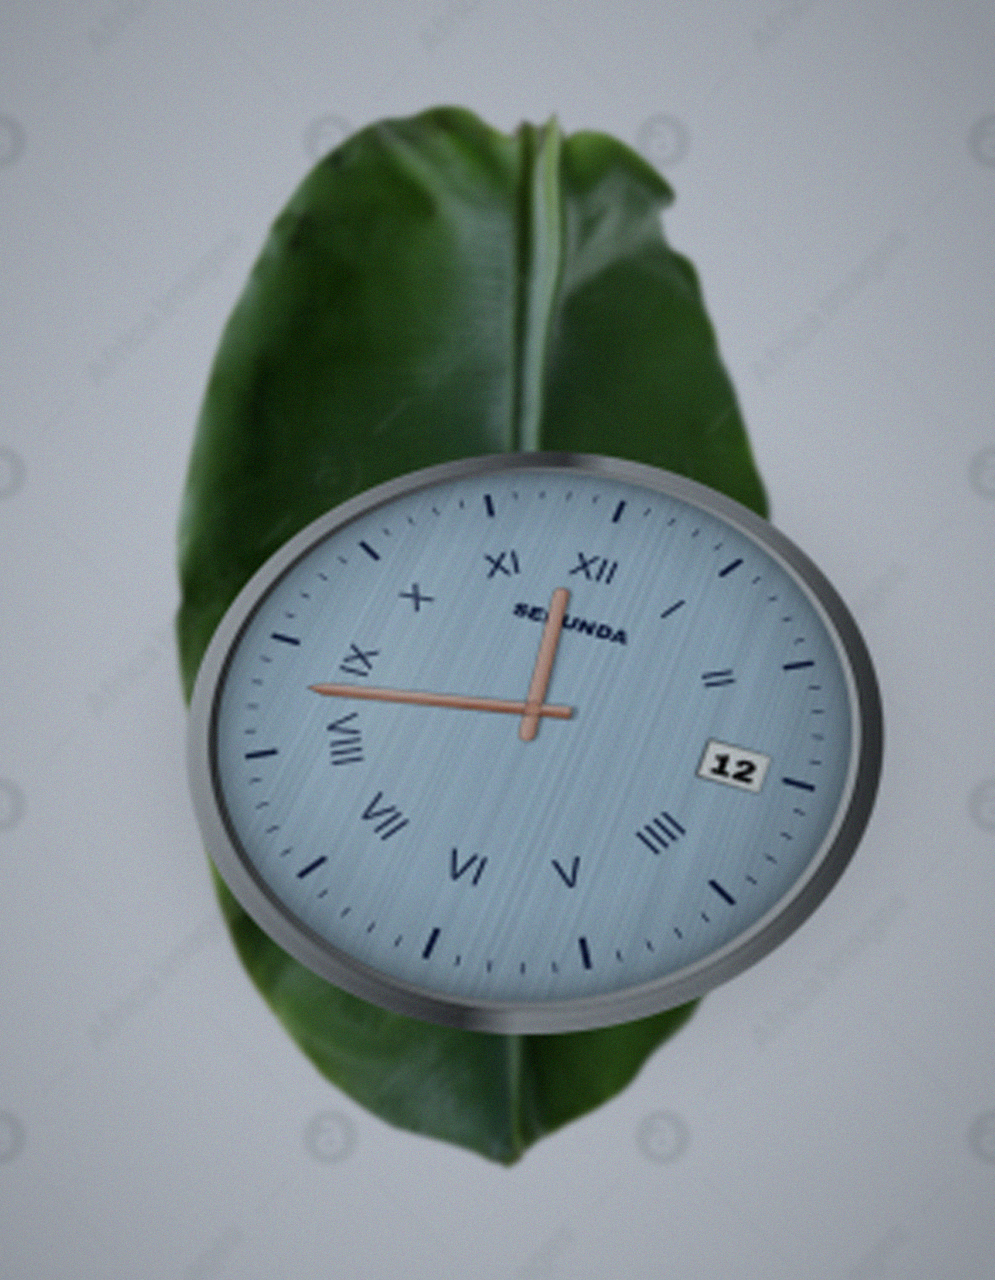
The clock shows 11:43
